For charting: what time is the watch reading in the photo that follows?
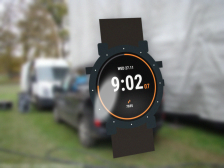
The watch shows 9:02
